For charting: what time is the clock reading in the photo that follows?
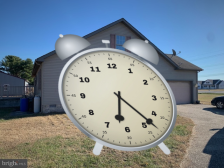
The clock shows 6:23
